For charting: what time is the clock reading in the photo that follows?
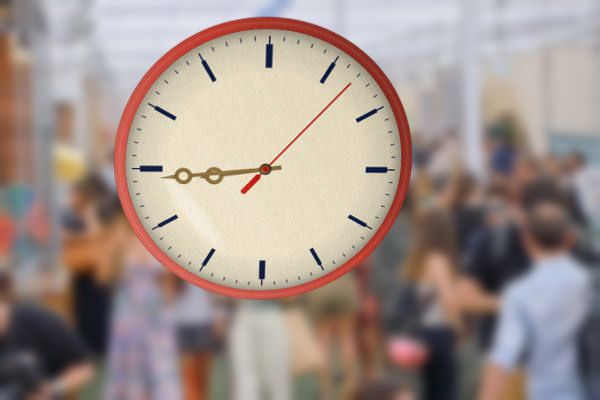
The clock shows 8:44:07
